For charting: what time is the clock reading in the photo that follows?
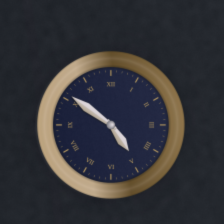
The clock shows 4:51
